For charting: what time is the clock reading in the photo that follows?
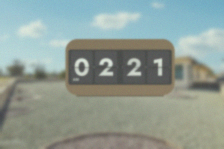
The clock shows 2:21
